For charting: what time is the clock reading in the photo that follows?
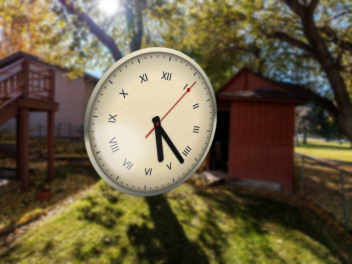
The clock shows 5:22:06
